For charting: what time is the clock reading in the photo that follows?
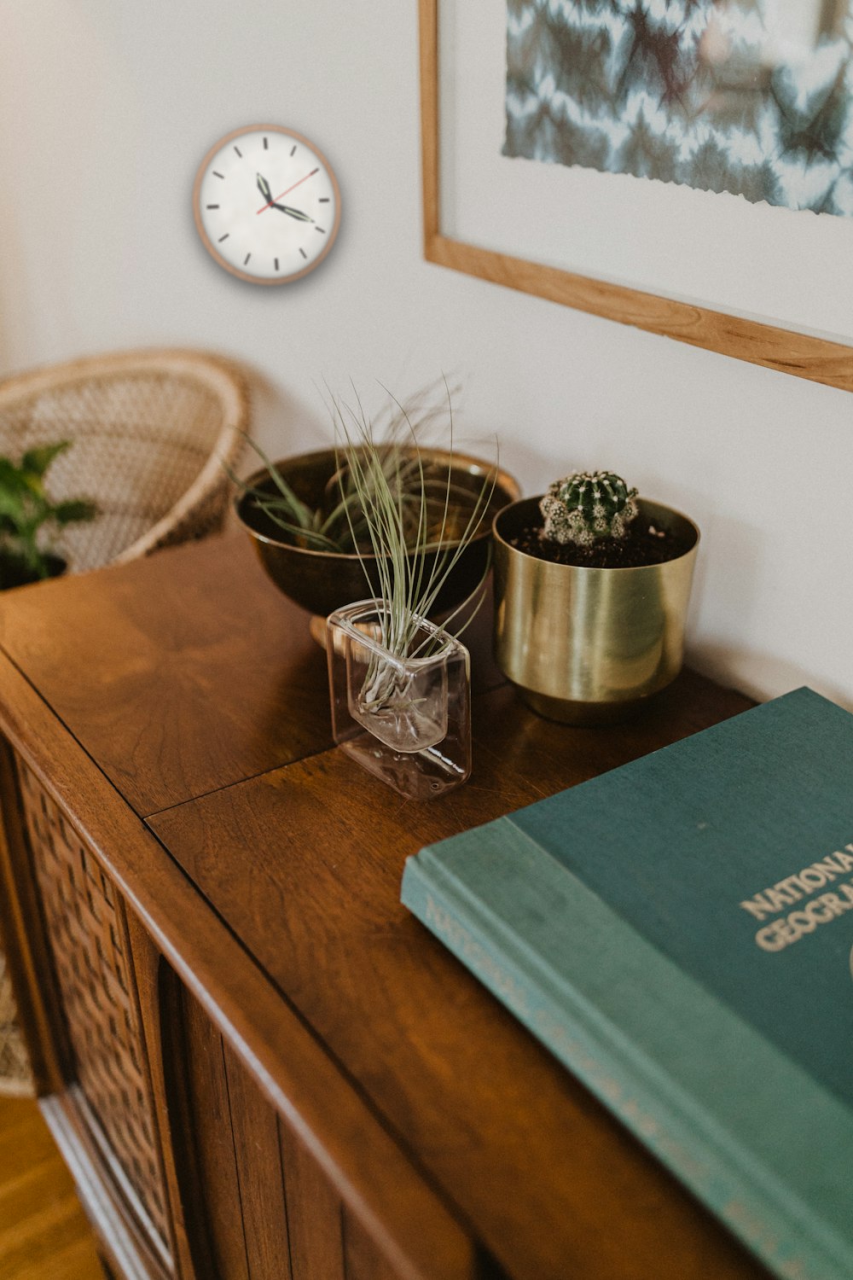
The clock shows 11:19:10
